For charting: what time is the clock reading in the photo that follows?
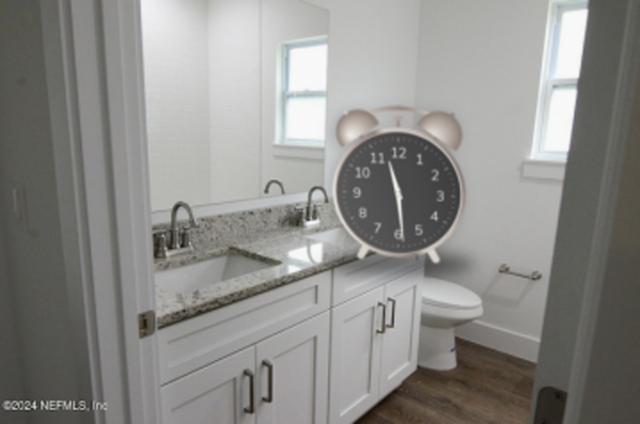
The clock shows 11:29
